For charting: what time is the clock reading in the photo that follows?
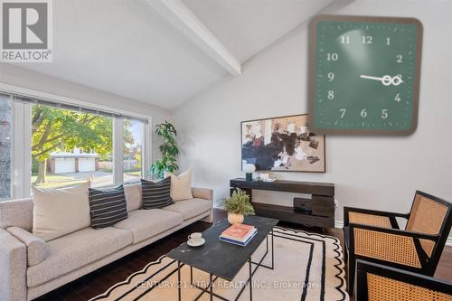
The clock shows 3:16
